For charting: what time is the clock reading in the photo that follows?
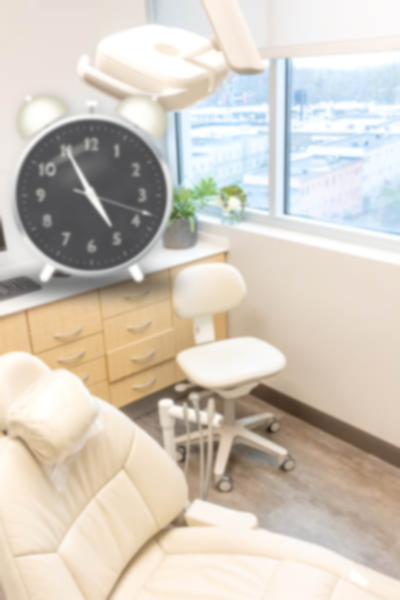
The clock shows 4:55:18
